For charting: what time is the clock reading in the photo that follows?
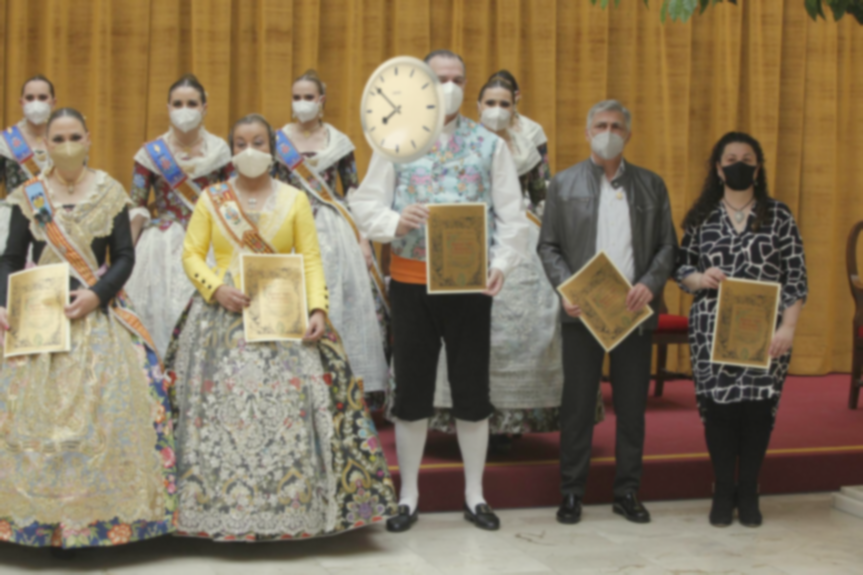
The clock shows 7:52
